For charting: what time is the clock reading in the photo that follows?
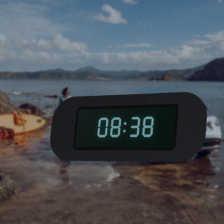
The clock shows 8:38
